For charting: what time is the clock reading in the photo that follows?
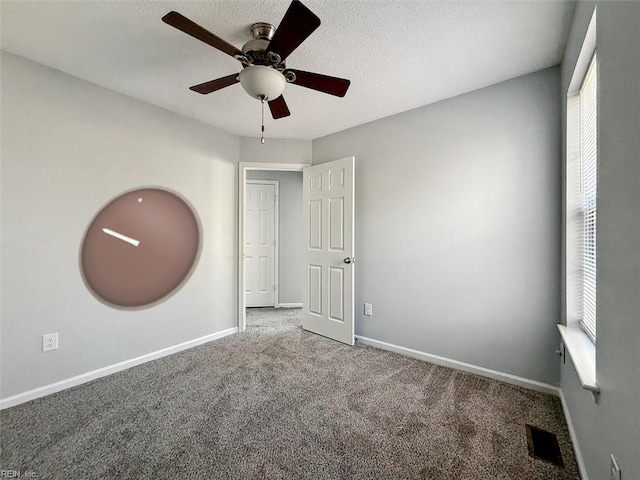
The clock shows 9:49
